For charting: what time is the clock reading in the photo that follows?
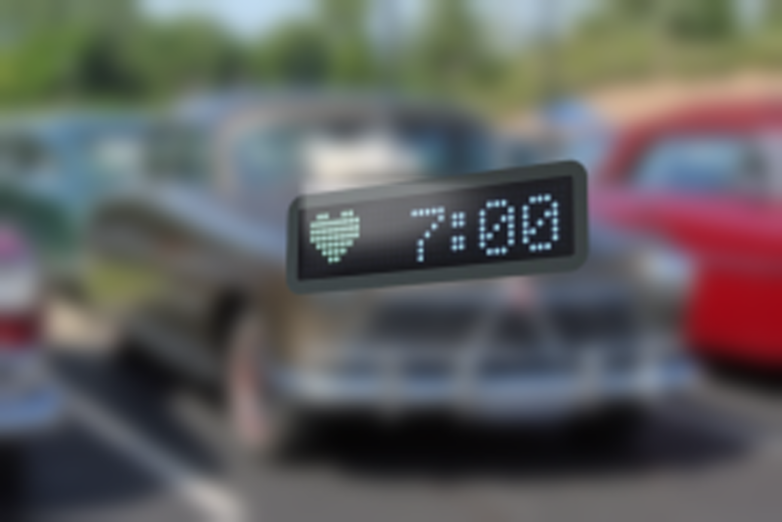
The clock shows 7:00
